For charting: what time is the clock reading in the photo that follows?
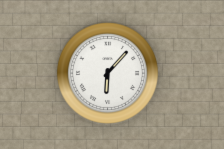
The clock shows 6:07
